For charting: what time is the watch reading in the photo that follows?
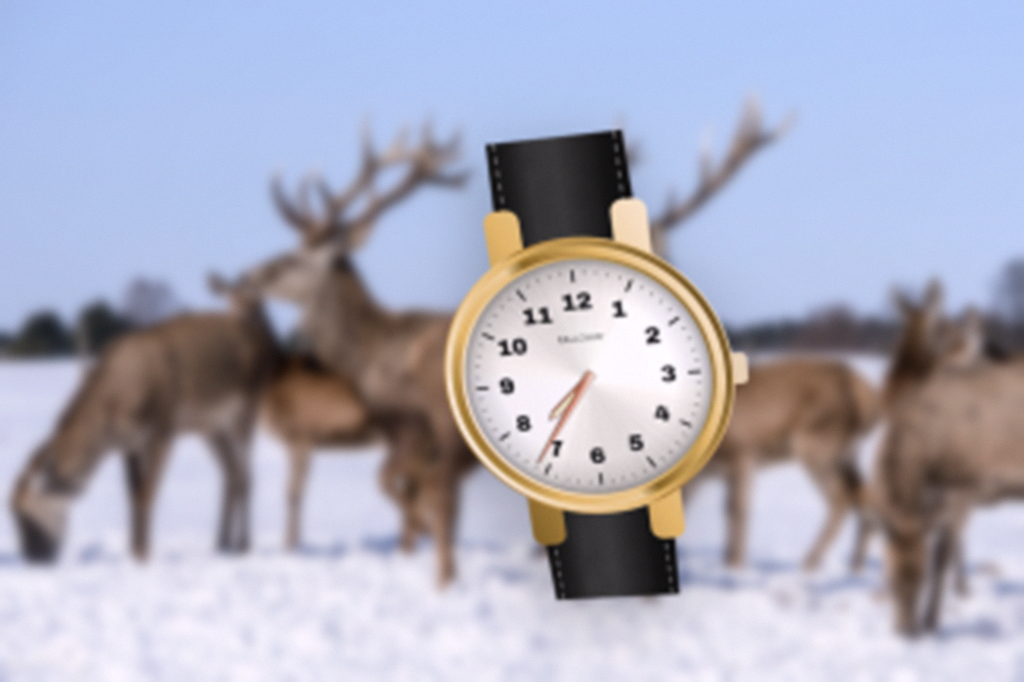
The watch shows 7:36
